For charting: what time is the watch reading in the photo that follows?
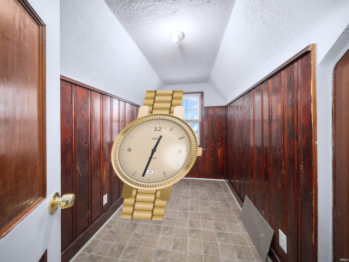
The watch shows 12:32
